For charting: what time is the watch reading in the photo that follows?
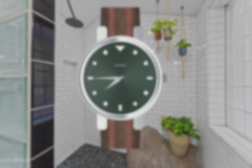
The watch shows 7:45
